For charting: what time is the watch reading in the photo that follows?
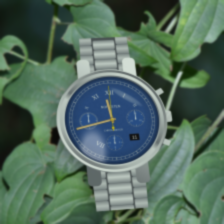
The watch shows 11:43
